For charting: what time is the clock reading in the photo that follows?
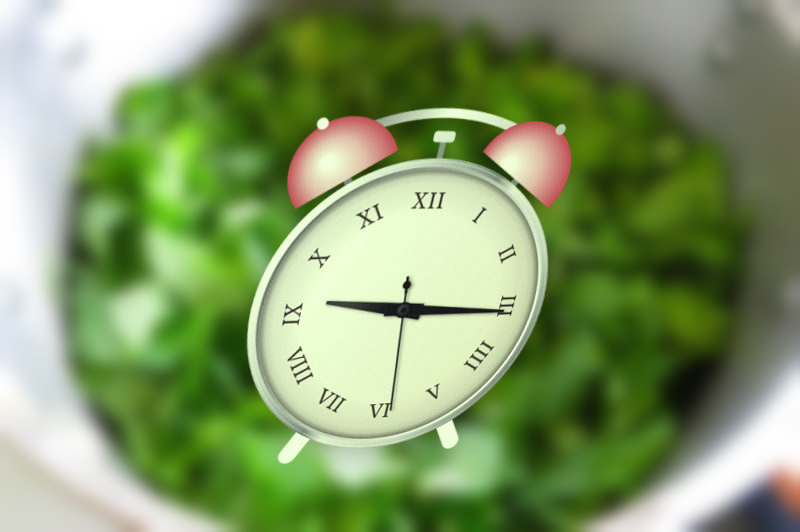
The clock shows 9:15:29
